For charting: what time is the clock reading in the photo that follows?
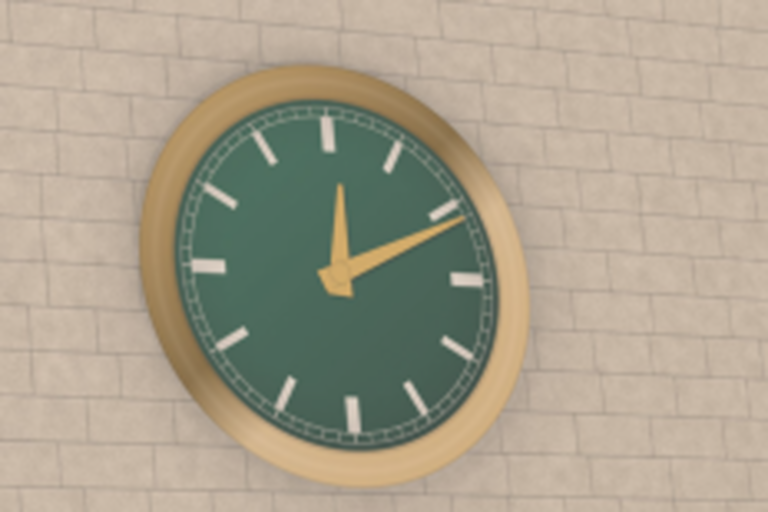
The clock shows 12:11
